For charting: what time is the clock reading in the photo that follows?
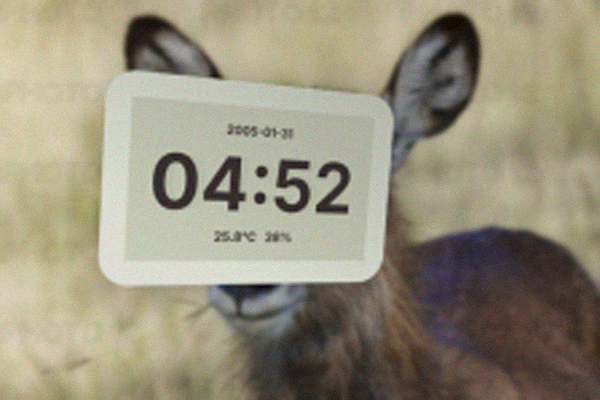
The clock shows 4:52
